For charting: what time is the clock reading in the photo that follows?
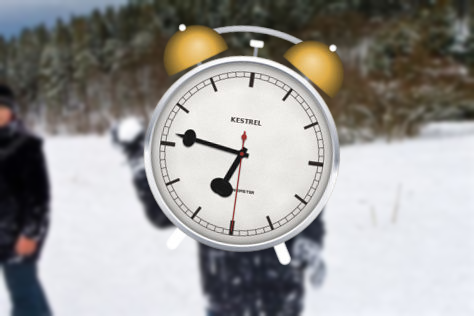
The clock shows 6:46:30
